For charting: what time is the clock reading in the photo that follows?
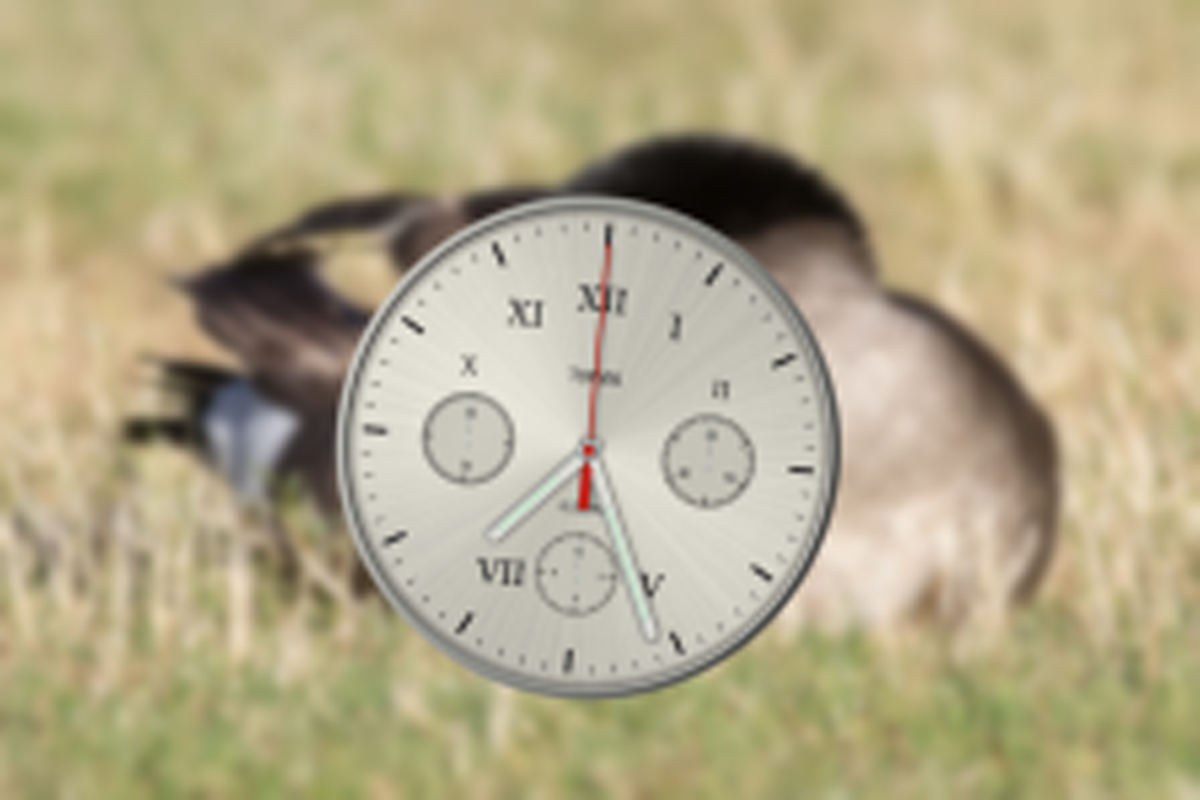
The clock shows 7:26
